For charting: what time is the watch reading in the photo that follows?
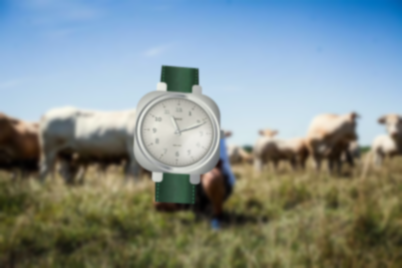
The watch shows 11:11
